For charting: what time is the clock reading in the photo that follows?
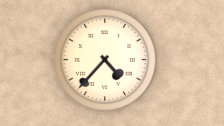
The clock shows 4:37
